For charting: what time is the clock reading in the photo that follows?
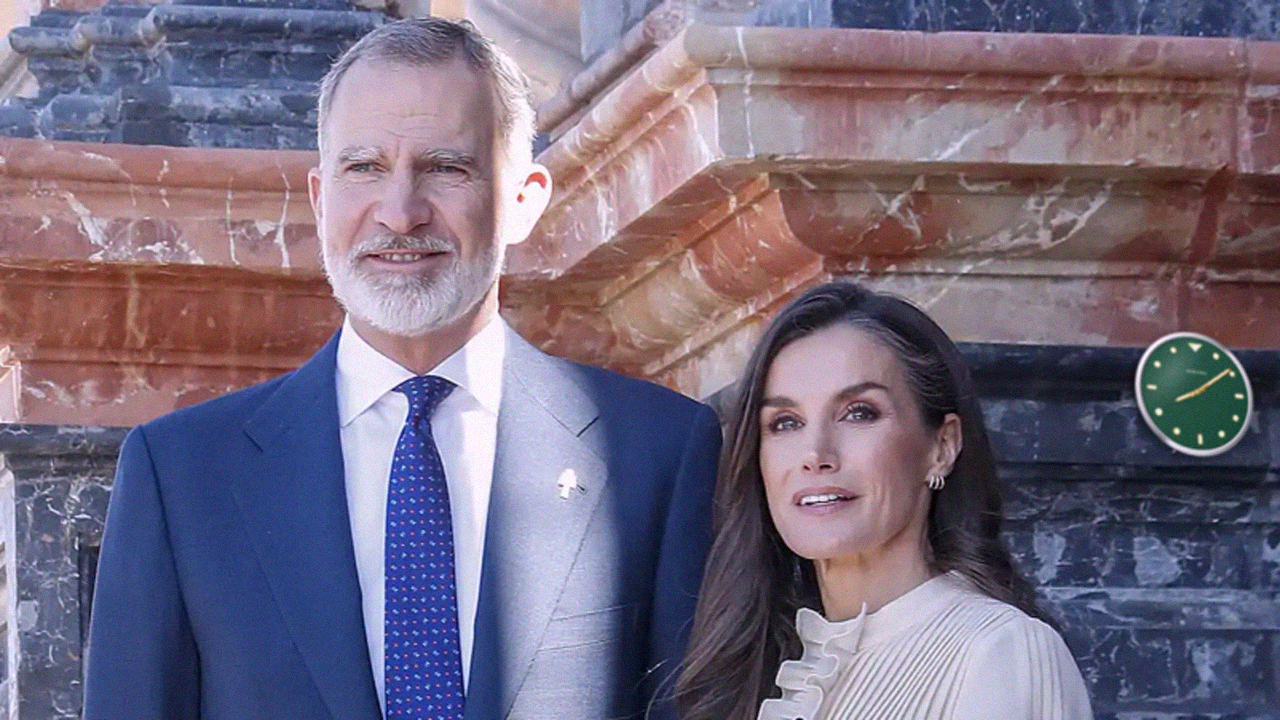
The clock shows 8:09
